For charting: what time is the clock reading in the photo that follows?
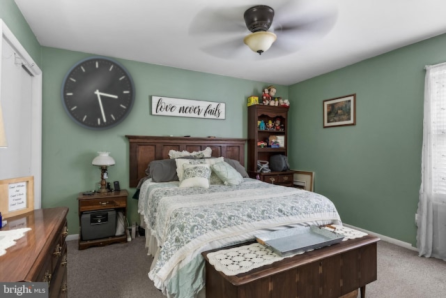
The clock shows 3:28
